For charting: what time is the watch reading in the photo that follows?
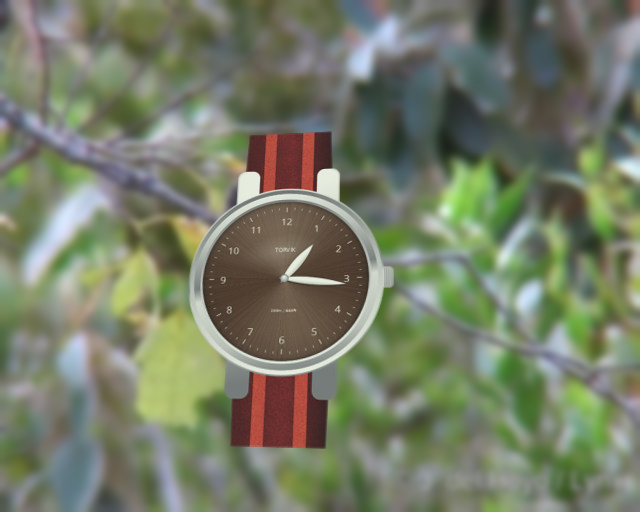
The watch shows 1:16
